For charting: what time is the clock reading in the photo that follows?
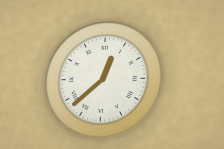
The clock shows 12:38
